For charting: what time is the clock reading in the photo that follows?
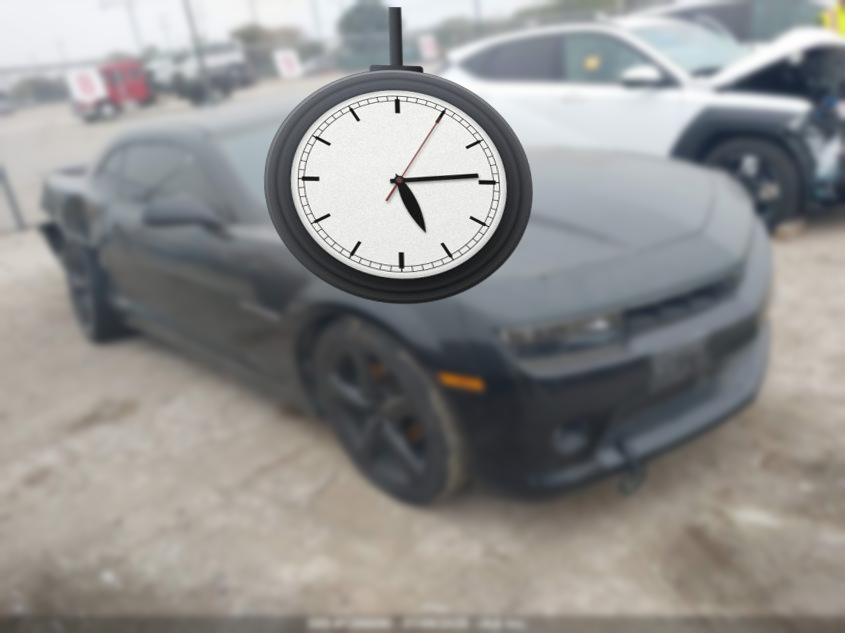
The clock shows 5:14:05
